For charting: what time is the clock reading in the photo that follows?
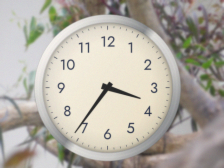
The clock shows 3:36
